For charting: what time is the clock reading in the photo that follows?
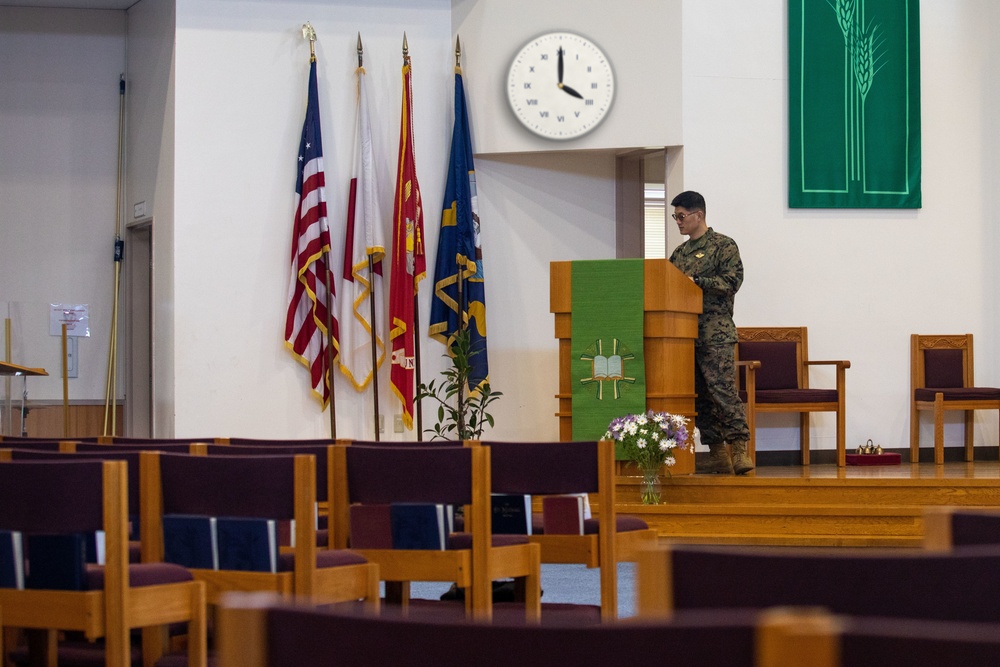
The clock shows 4:00
